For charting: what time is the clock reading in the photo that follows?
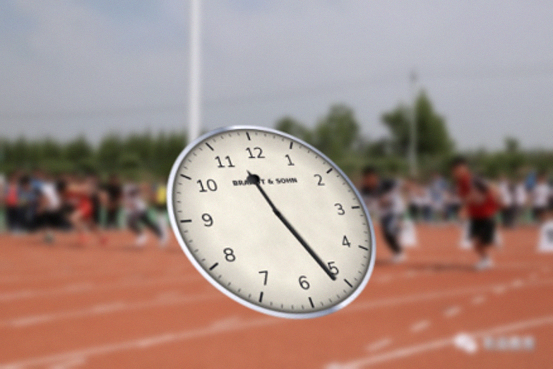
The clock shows 11:26
